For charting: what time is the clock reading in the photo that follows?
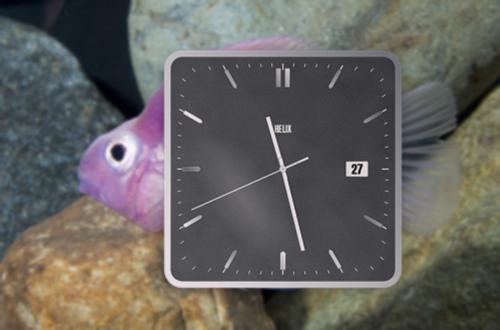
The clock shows 11:27:41
